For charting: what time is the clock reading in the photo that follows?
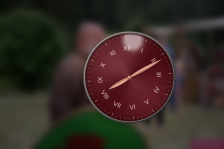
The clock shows 8:11
